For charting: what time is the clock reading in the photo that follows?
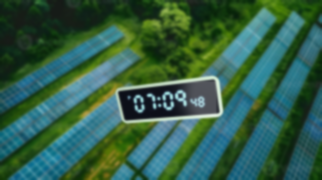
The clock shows 7:09
